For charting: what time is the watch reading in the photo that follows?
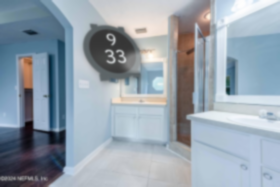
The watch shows 9:33
